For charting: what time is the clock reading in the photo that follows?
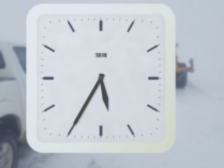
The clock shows 5:35
